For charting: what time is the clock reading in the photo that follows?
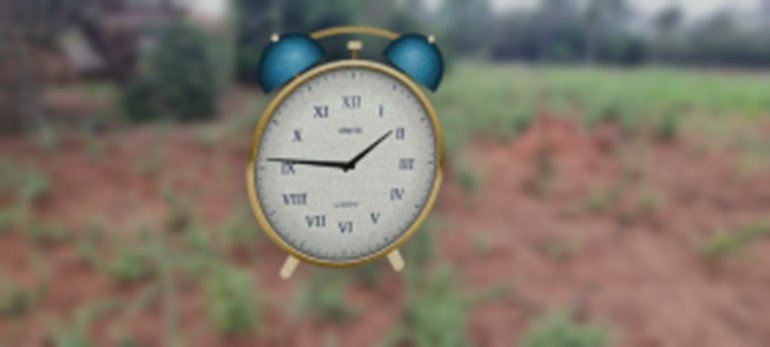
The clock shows 1:46
